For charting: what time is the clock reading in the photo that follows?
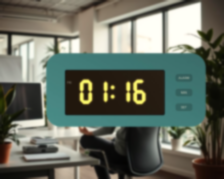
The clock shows 1:16
